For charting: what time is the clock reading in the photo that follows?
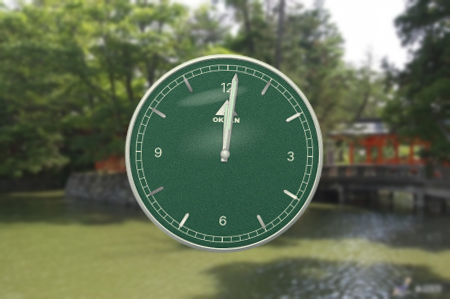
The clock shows 12:01
